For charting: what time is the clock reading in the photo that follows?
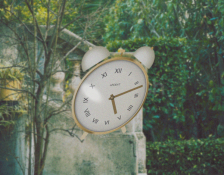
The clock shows 5:12
